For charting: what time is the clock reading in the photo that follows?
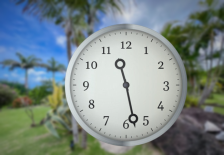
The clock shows 11:28
